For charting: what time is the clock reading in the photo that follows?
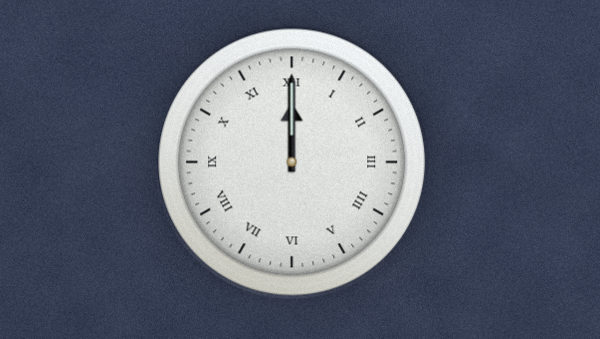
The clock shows 12:00
